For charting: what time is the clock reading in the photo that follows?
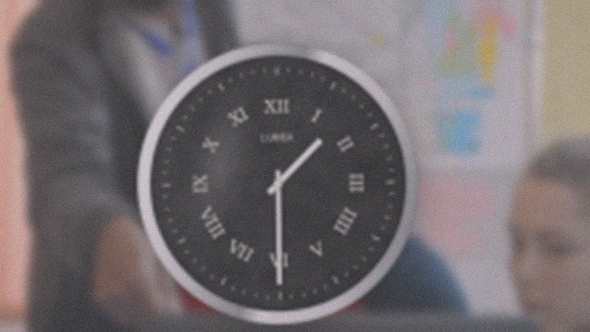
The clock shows 1:30
